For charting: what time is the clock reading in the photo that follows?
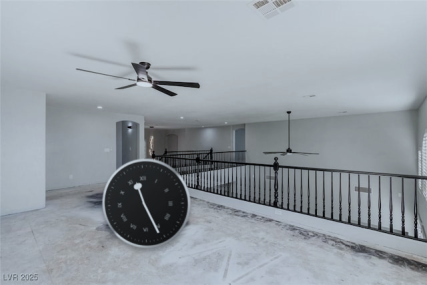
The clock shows 11:26
